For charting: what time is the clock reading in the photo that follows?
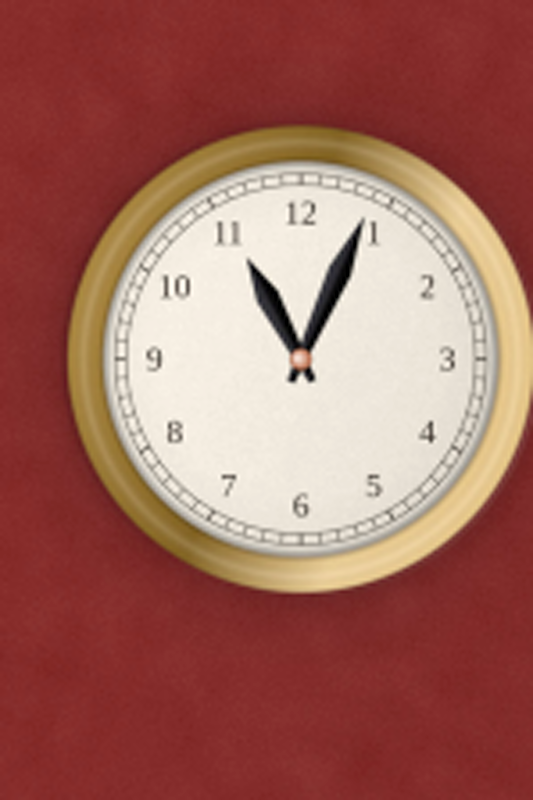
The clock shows 11:04
